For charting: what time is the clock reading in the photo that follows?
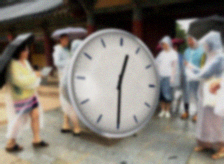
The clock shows 12:30
